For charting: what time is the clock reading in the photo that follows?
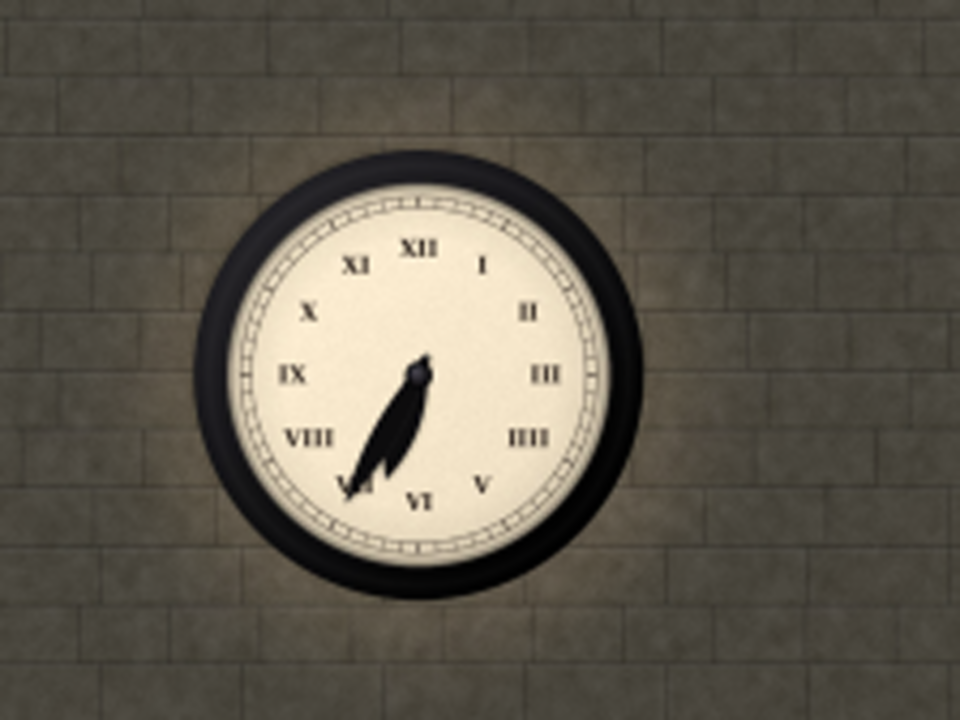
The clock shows 6:35
